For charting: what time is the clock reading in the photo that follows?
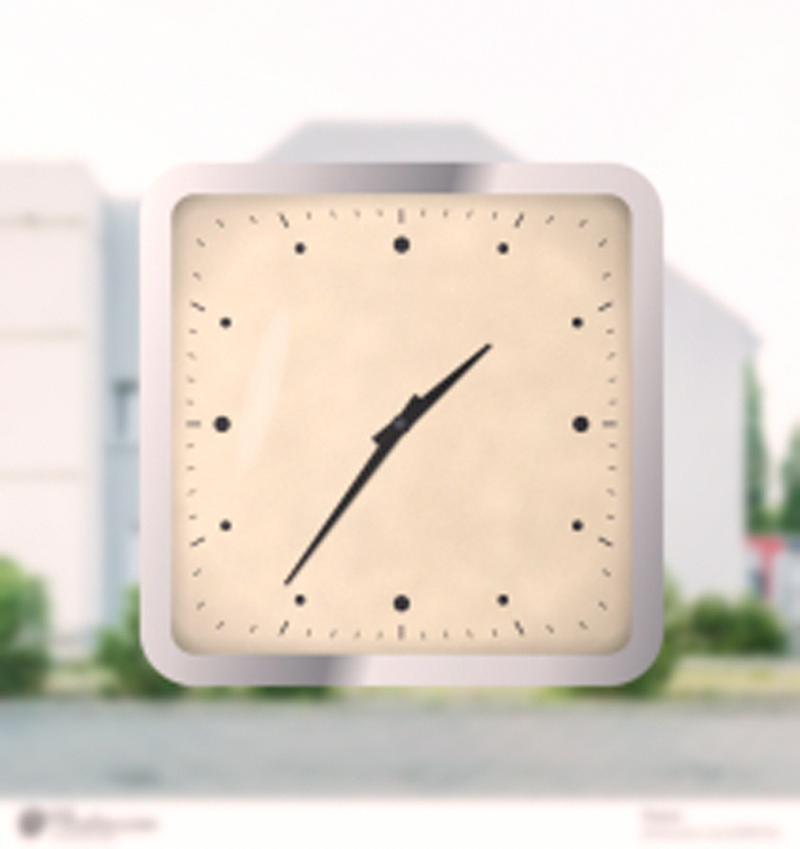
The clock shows 1:36
